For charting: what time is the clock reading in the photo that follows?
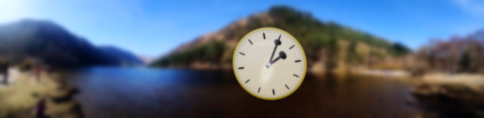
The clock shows 2:05
